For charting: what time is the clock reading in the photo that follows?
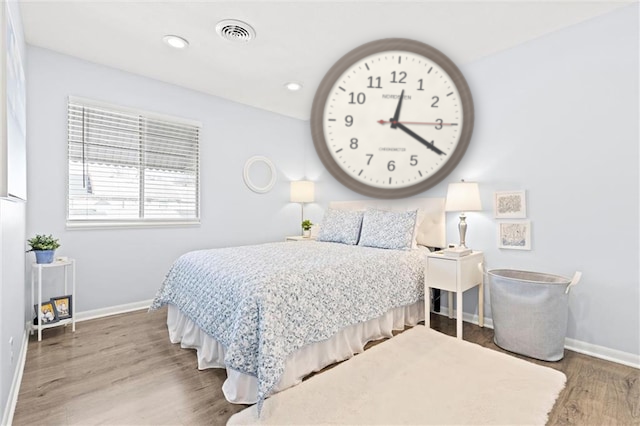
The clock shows 12:20:15
